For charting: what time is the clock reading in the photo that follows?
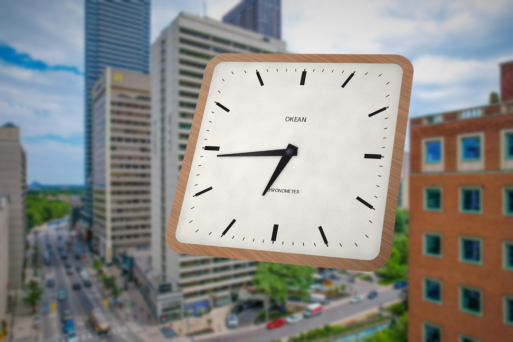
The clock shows 6:44
